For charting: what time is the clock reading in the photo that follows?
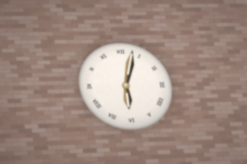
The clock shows 6:03
